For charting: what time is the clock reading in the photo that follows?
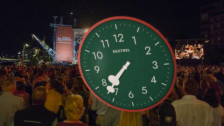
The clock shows 7:37
